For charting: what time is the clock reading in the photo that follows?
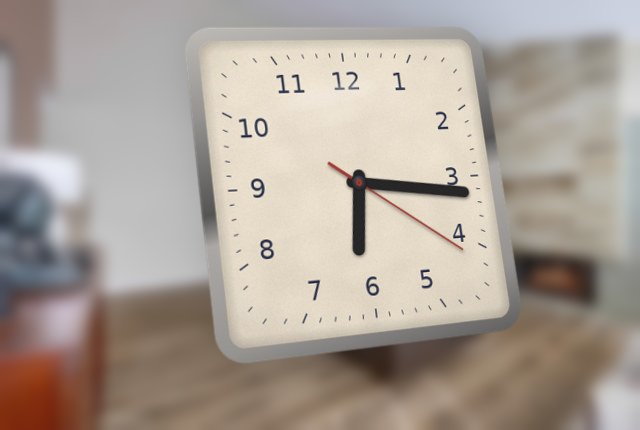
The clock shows 6:16:21
